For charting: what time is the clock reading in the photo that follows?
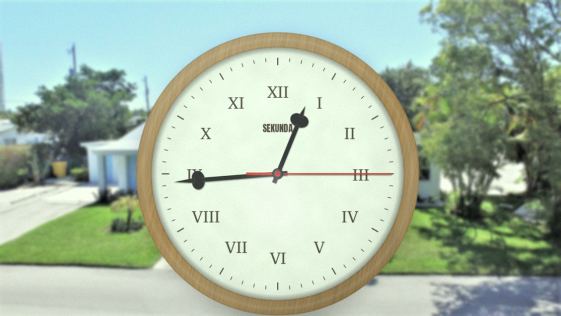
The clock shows 12:44:15
